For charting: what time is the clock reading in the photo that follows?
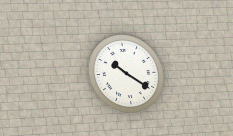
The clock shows 10:21
